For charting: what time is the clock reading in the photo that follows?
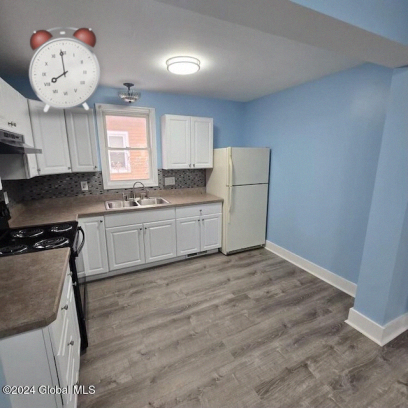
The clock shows 7:59
